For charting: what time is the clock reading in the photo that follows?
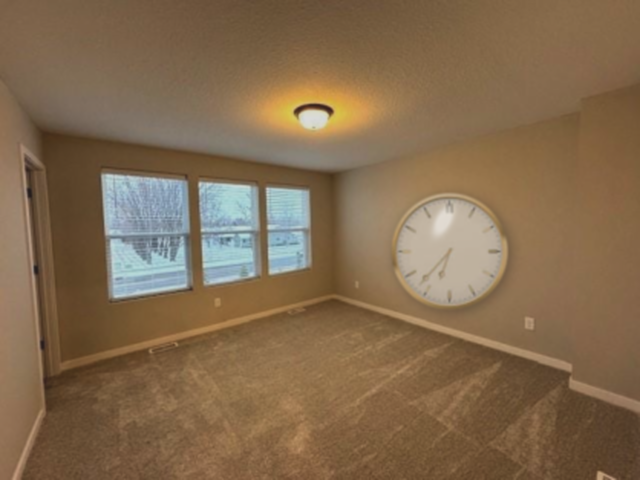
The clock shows 6:37
